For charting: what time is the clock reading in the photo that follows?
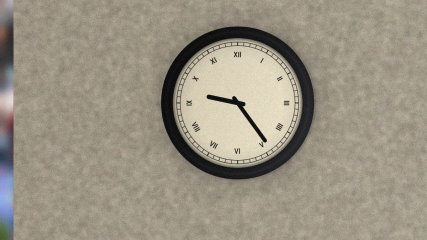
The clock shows 9:24
